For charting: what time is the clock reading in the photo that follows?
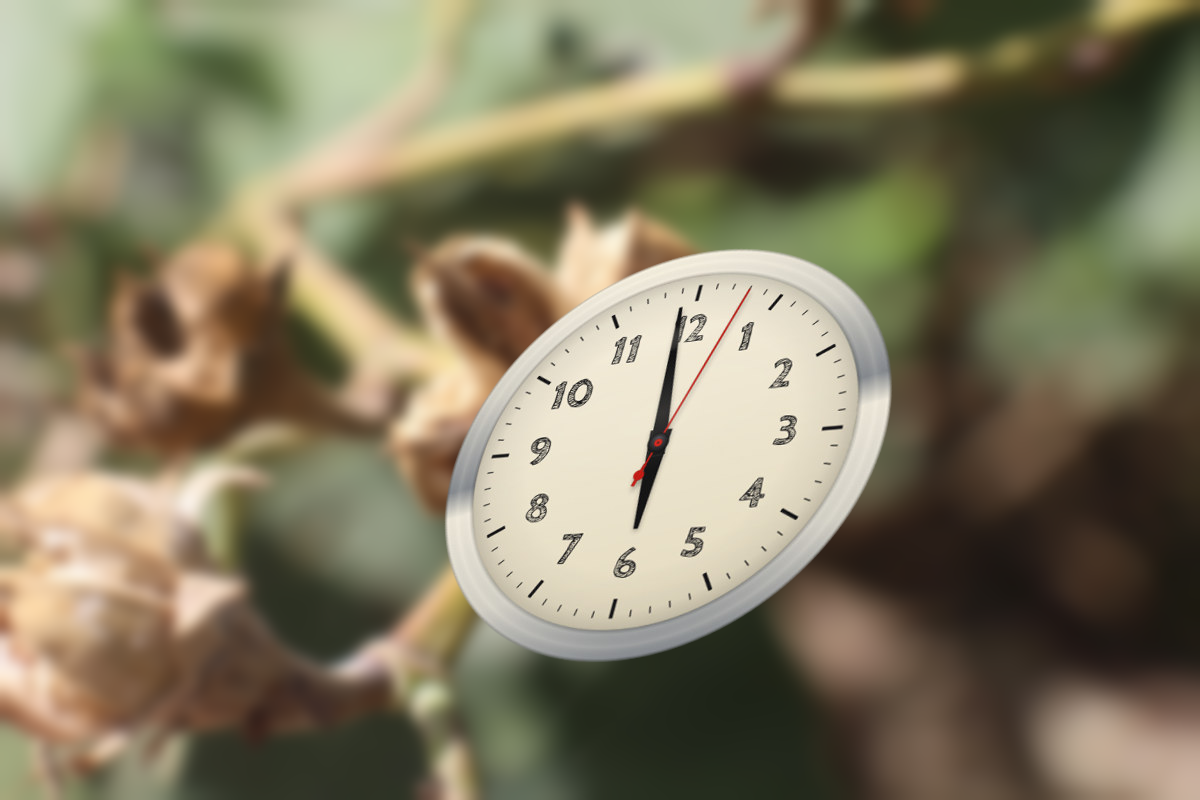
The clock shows 5:59:03
